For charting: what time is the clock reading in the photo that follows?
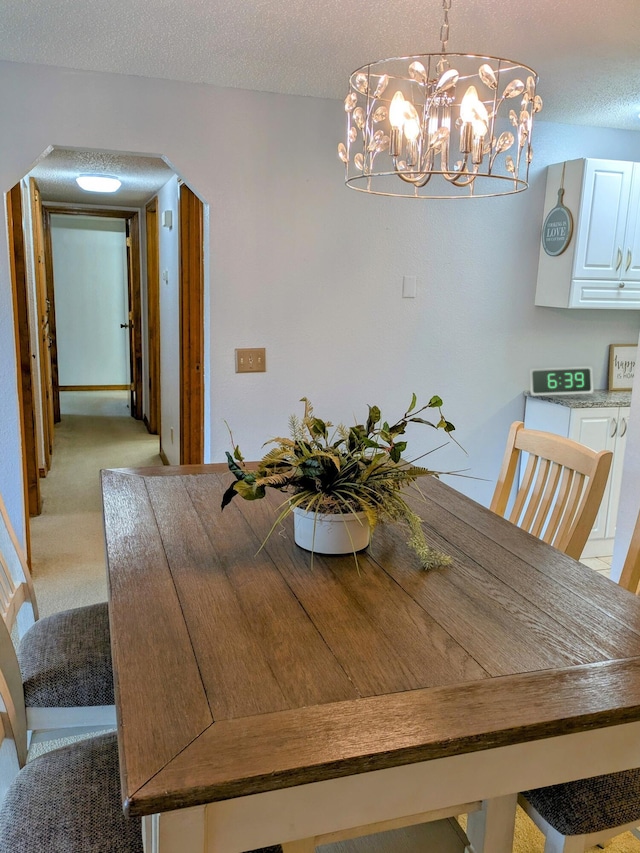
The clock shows 6:39
